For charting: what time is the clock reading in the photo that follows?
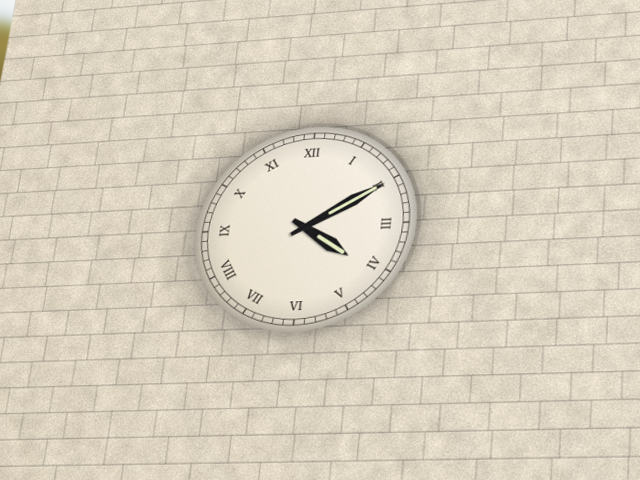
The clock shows 4:10
